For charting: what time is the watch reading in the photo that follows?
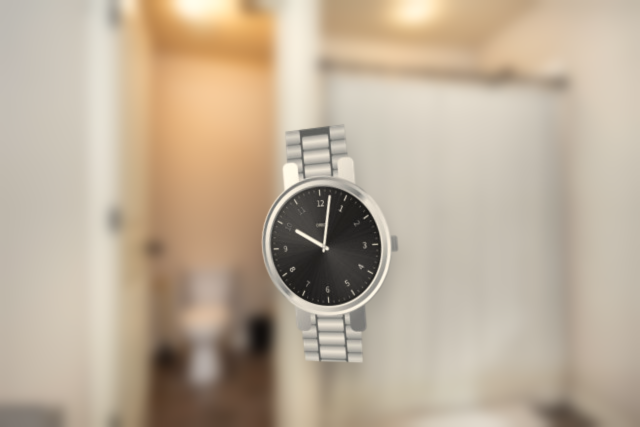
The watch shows 10:02
